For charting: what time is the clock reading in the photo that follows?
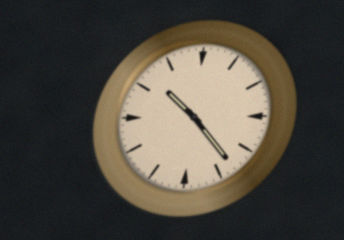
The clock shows 10:23
